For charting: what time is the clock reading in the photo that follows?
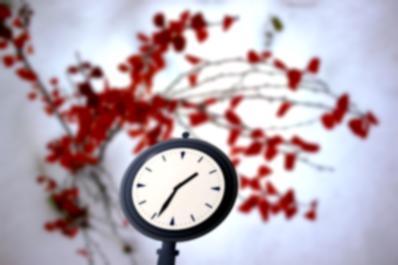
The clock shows 1:34
